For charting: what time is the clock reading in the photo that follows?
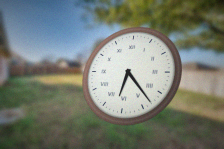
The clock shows 6:23
